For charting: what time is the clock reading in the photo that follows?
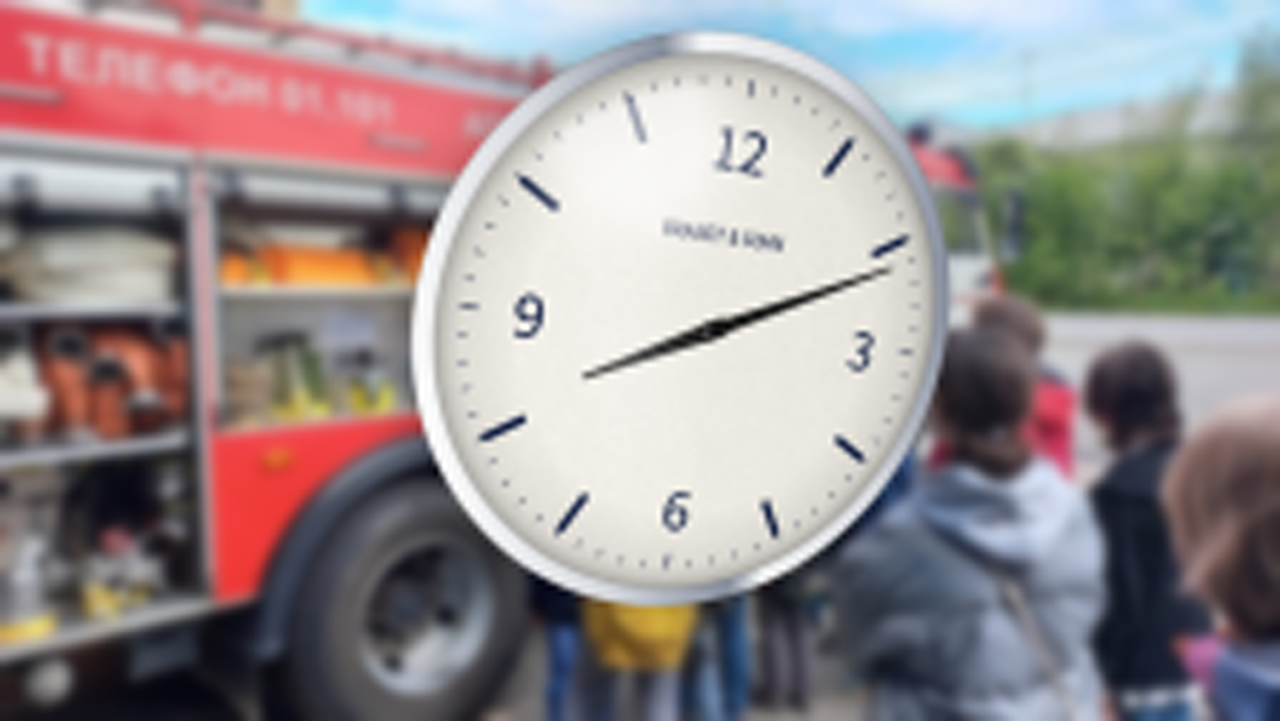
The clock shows 8:11
